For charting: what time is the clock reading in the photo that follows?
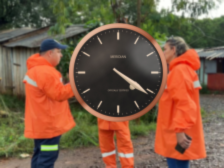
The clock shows 4:21
